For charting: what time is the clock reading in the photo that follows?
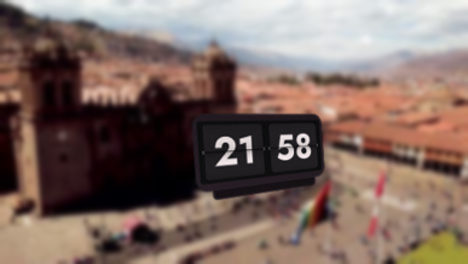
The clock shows 21:58
